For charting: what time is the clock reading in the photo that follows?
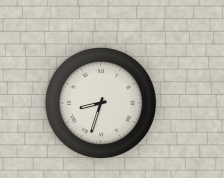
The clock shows 8:33
